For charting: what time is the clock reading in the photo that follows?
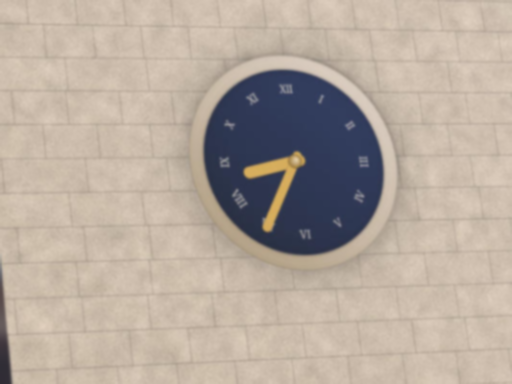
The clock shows 8:35
